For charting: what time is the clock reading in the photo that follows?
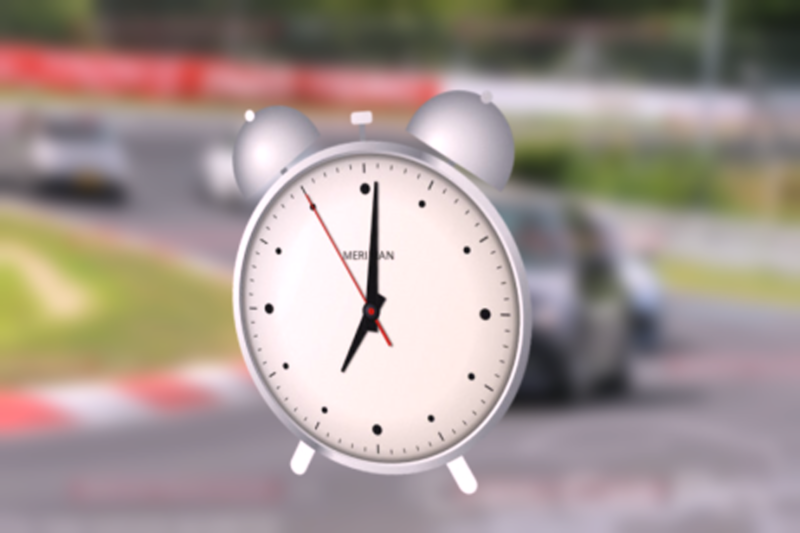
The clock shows 7:00:55
